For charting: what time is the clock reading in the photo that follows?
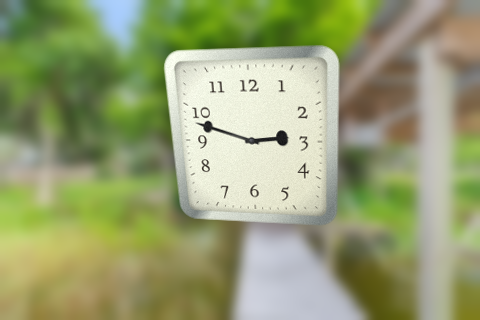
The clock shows 2:48
